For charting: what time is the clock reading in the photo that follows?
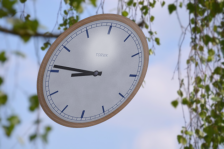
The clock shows 8:46
